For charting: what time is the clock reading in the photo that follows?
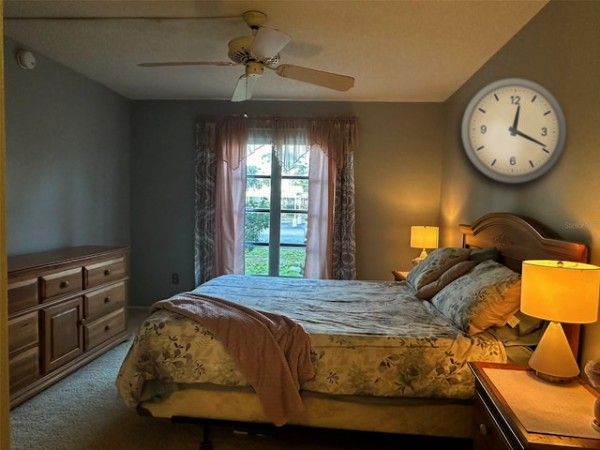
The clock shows 12:19
